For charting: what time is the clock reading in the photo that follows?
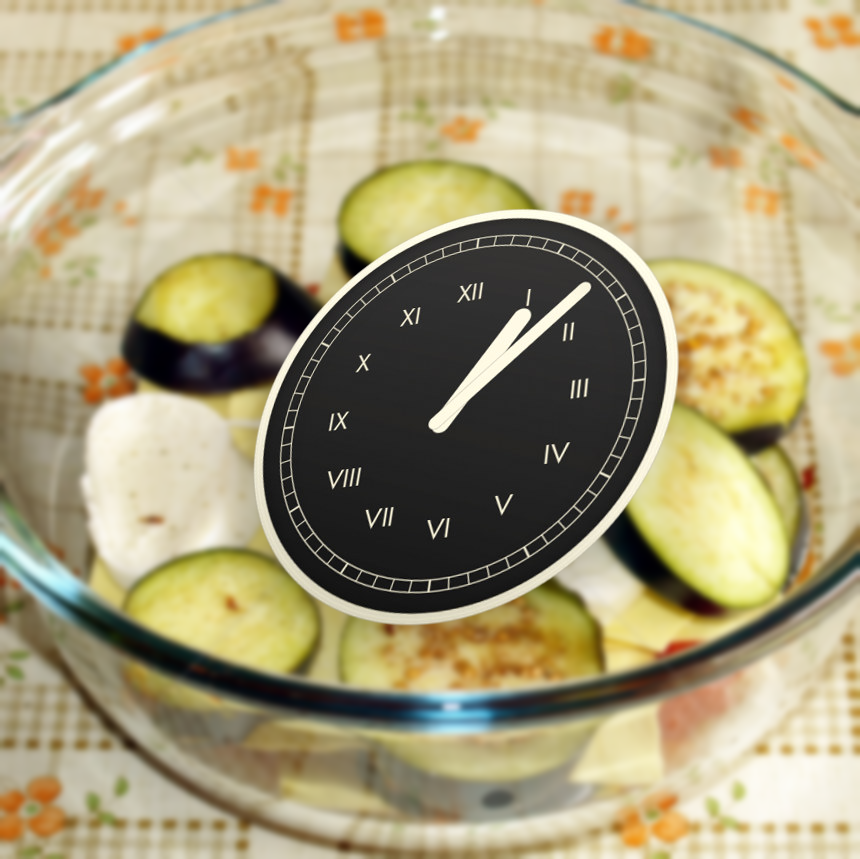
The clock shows 1:08
